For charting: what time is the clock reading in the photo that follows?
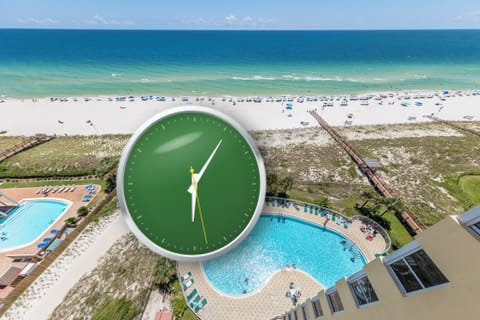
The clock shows 6:05:28
